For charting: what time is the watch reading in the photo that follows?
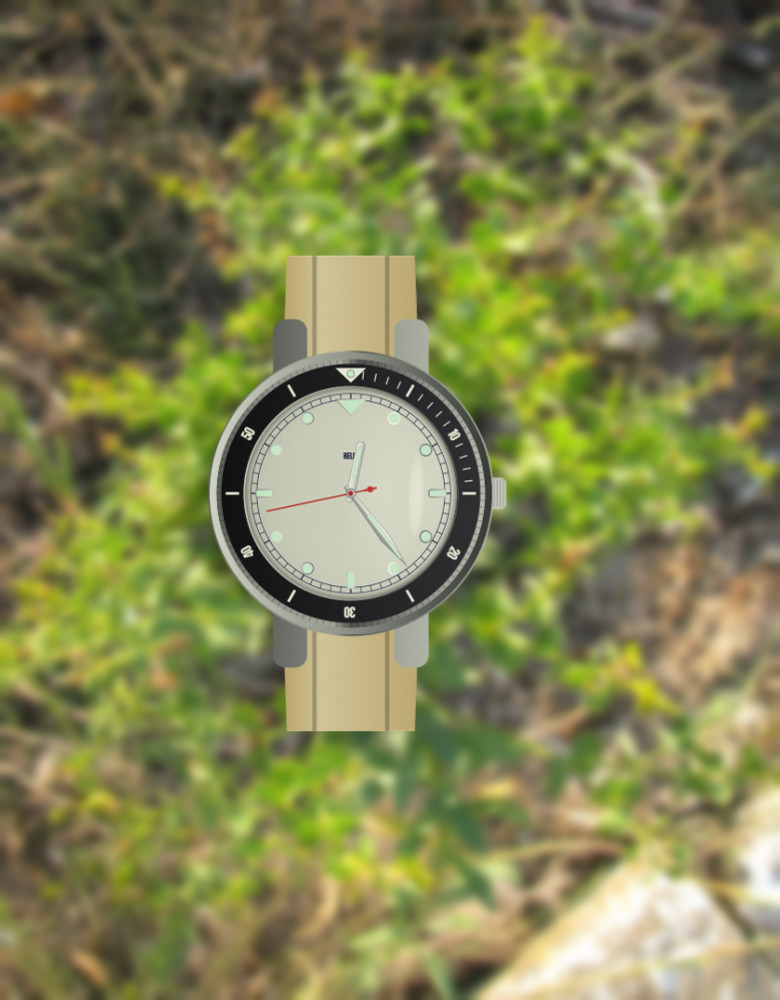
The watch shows 12:23:43
